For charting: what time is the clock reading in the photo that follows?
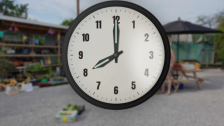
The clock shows 8:00
